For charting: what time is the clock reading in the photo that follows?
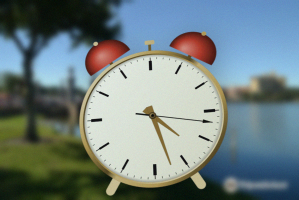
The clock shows 4:27:17
